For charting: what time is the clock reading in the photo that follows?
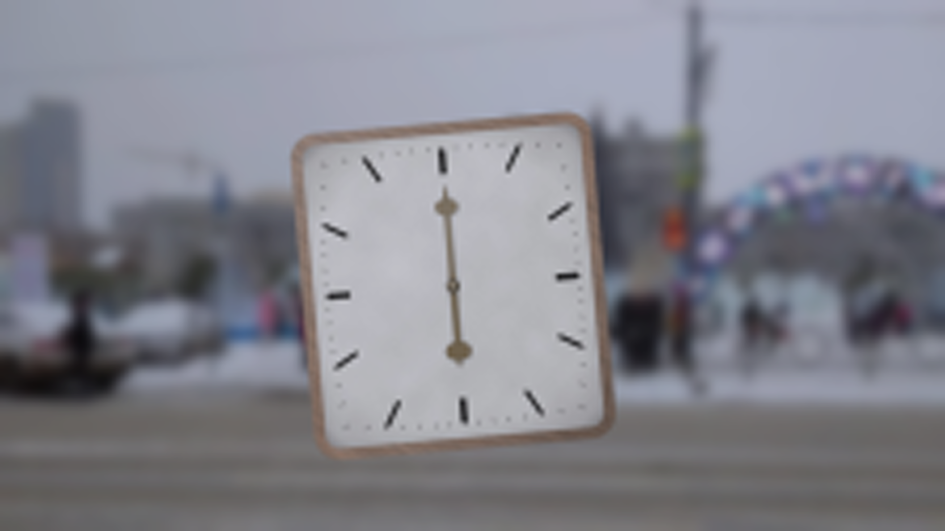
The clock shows 6:00
